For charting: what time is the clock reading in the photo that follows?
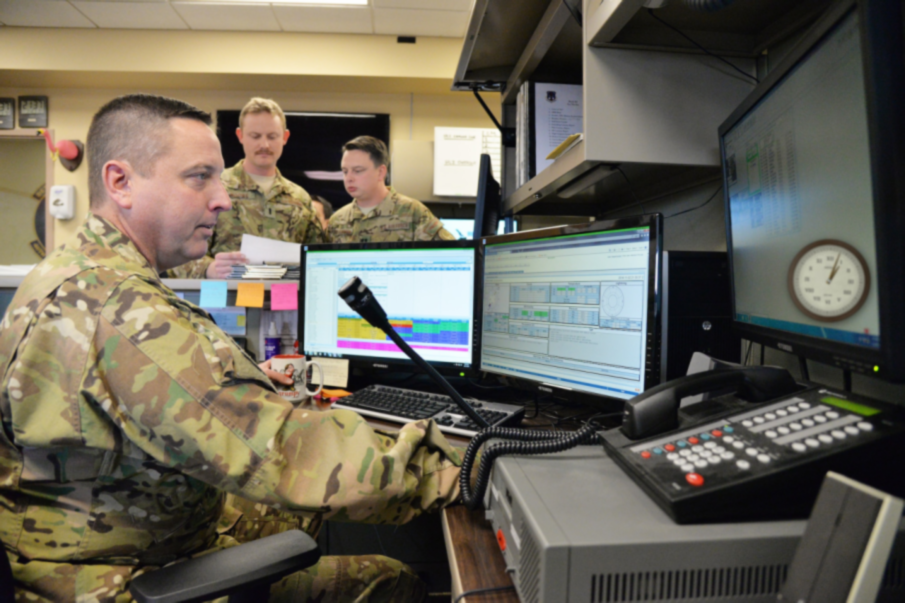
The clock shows 1:03
